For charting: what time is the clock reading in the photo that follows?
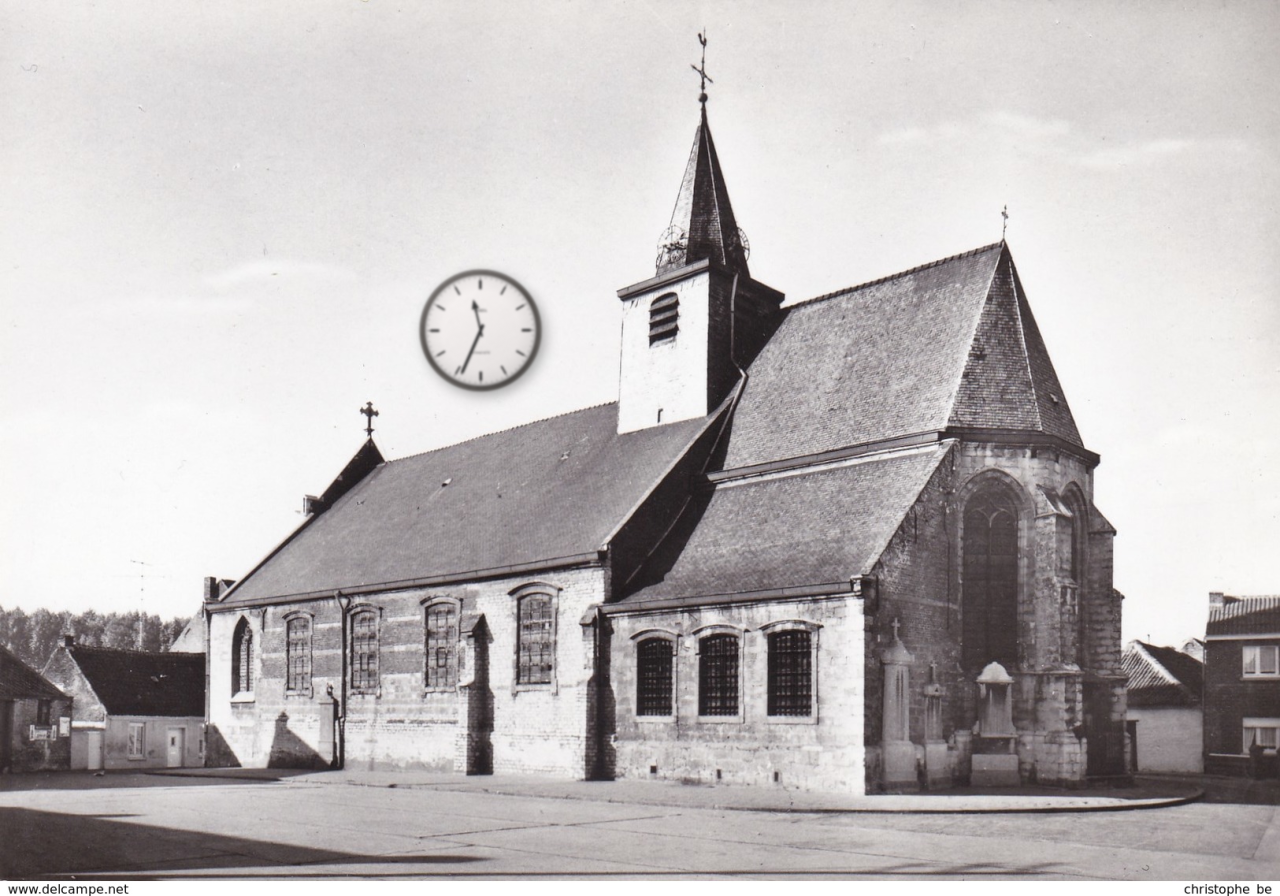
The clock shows 11:34
